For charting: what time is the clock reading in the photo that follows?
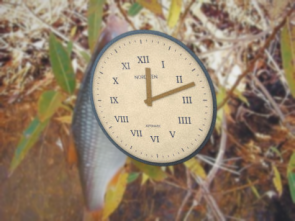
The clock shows 12:12
